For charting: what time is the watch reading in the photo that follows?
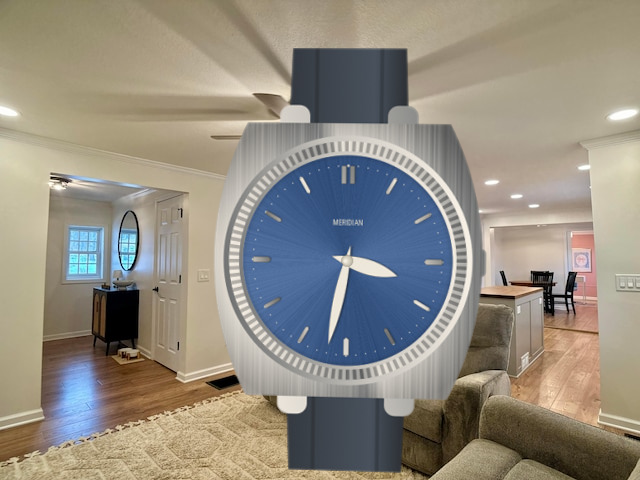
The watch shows 3:32
